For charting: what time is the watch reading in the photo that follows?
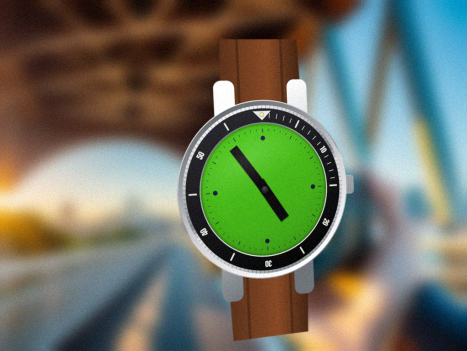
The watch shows 4:54
